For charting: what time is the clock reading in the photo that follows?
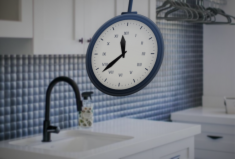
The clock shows 11:38
